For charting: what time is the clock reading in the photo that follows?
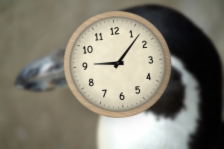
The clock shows 9:07
